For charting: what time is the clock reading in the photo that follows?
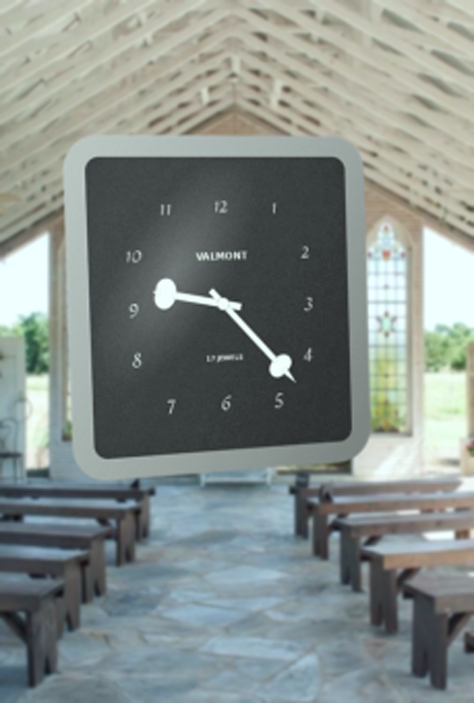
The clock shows 9:23
